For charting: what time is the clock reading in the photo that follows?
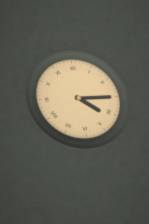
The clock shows 4:15
